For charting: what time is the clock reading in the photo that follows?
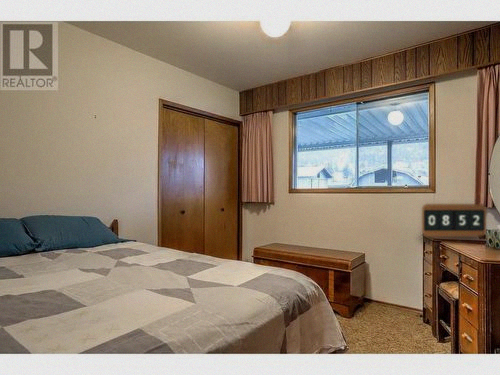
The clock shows 8:52
